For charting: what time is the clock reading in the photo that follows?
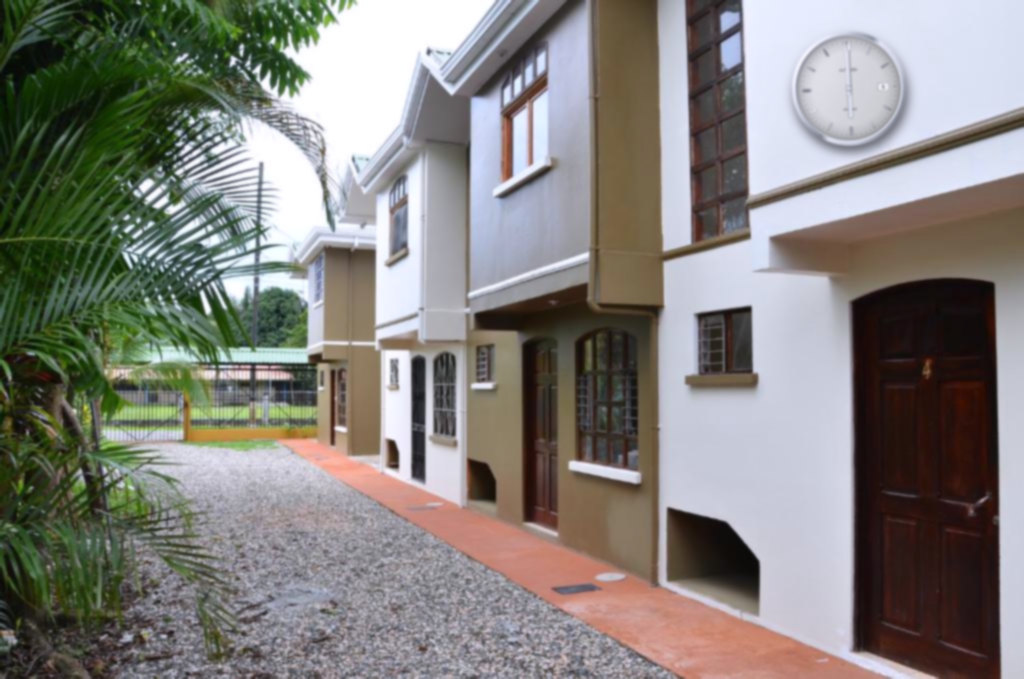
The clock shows 6:00
